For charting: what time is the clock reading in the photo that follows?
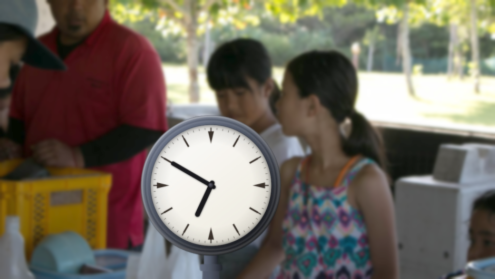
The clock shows 6:50
